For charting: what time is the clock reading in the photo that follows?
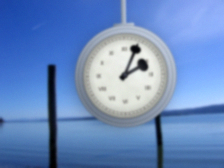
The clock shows 2:04
